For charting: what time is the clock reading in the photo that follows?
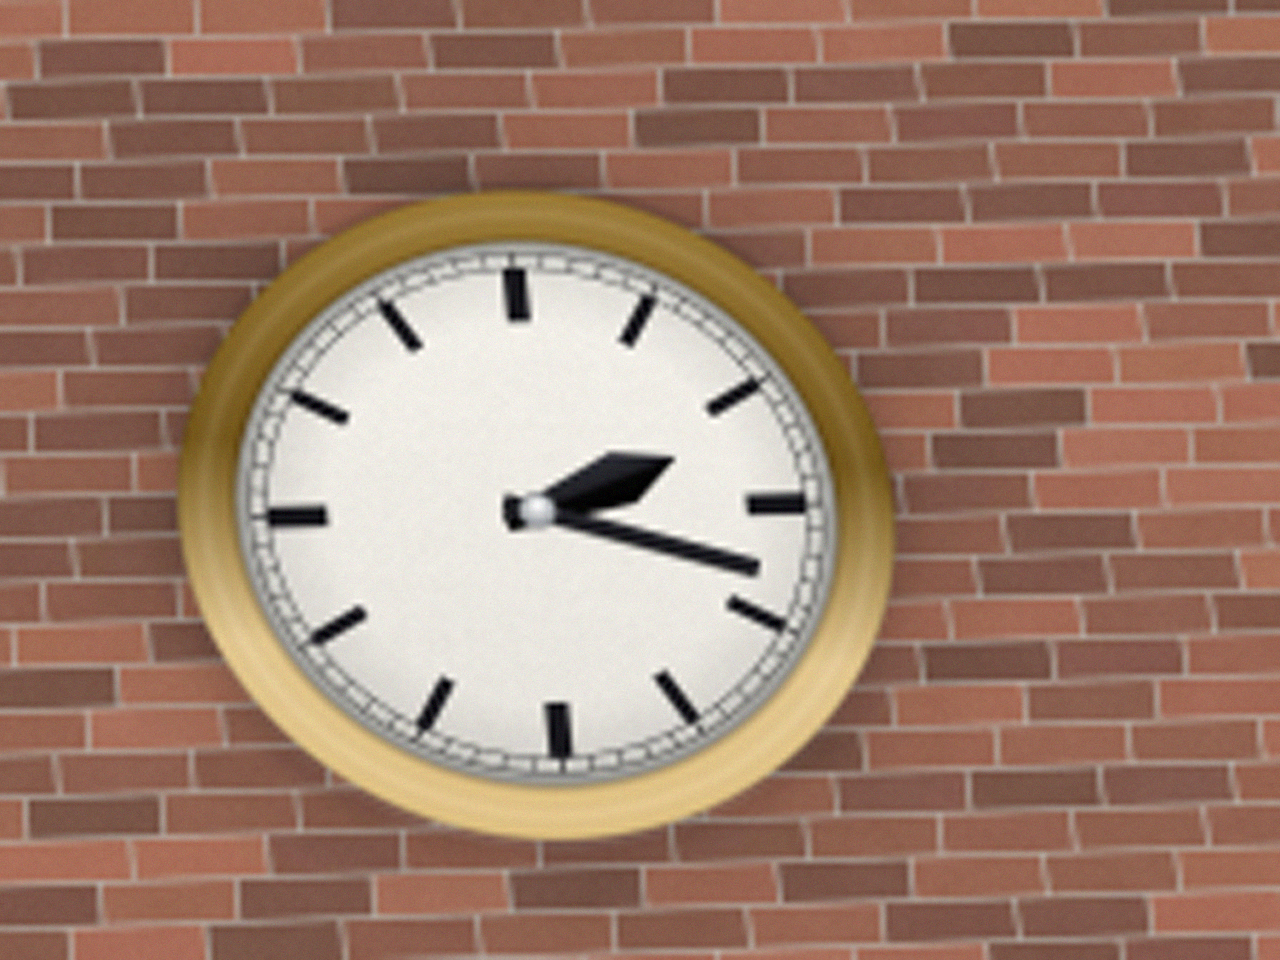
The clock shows 2:18
